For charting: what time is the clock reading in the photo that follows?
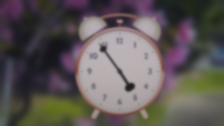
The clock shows 4:54
